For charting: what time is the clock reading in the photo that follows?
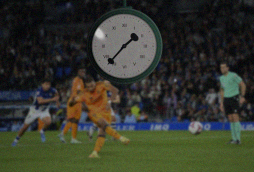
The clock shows 1:37
